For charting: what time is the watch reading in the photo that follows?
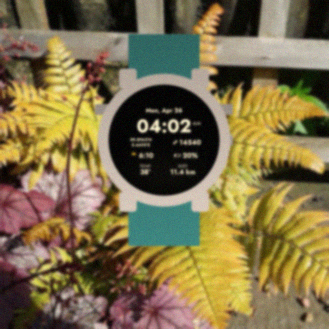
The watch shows 4:02
